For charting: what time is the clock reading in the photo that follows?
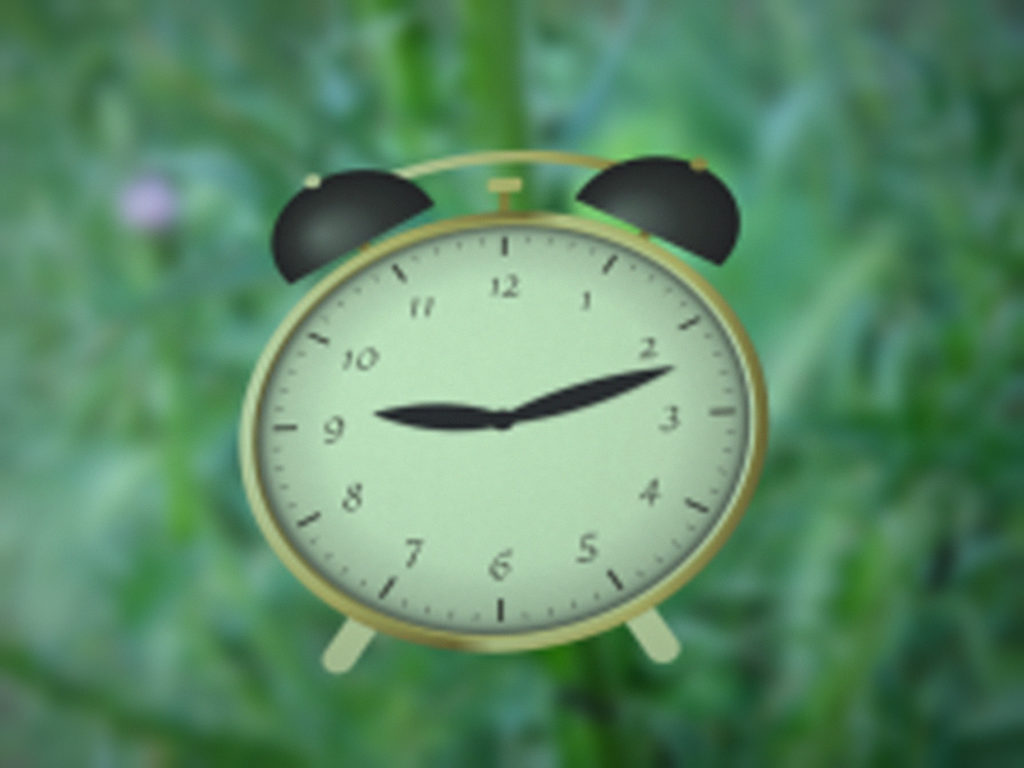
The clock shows 9:12
